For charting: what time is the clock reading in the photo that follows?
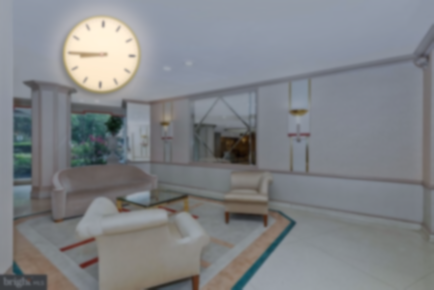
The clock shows 8:45
